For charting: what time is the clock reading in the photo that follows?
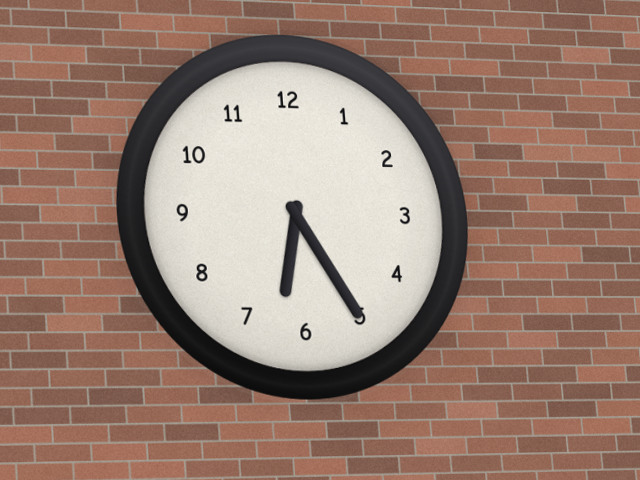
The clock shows 6:25
